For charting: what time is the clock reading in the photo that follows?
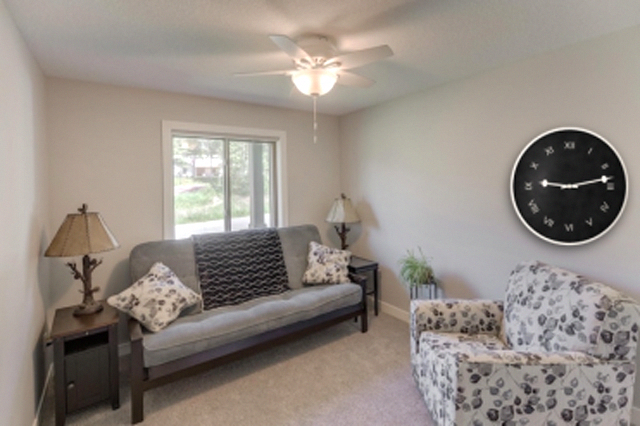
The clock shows 9:13
